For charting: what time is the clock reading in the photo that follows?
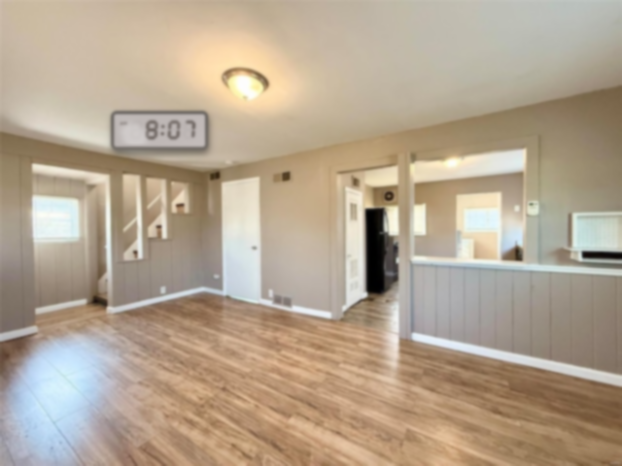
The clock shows 8:07
